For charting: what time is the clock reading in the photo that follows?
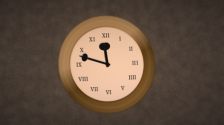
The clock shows 11:48
